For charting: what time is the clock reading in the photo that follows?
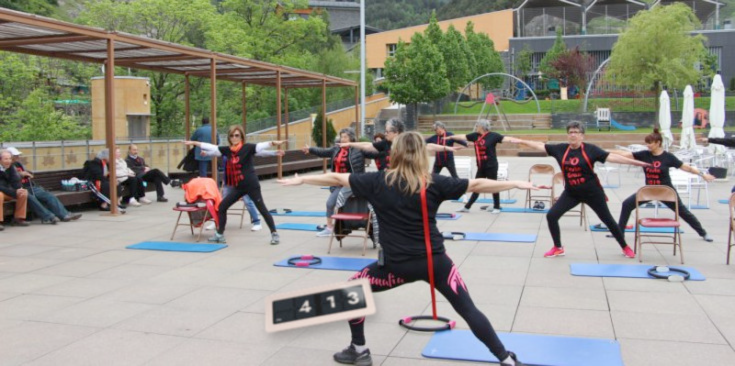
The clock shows 4:13
